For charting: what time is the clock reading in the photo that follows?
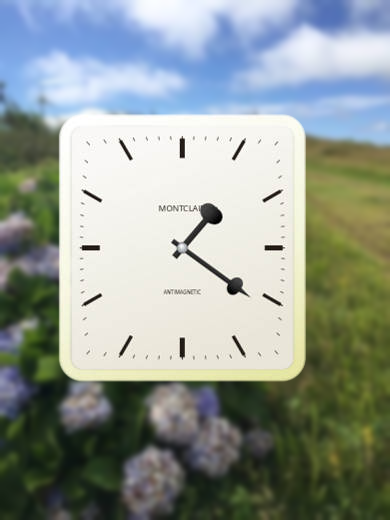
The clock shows 1:21
